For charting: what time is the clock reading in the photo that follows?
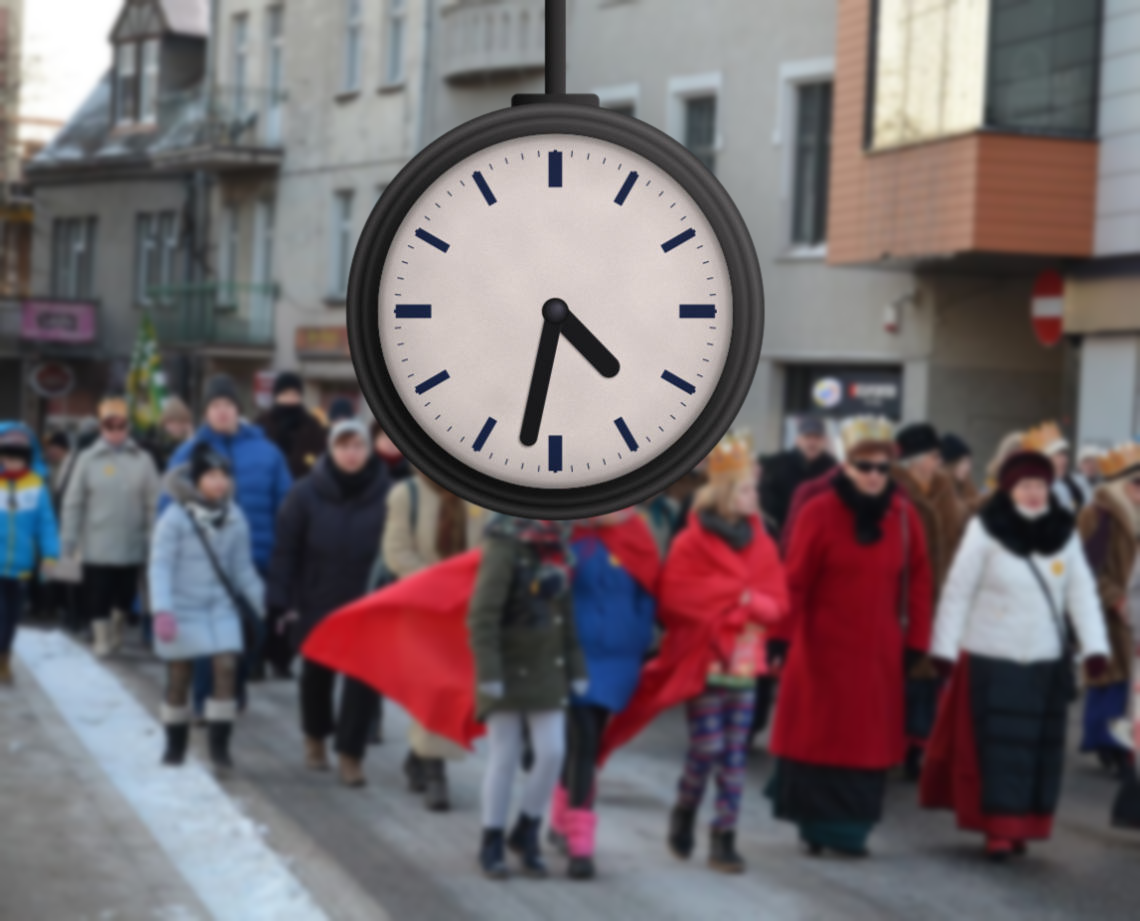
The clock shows 4:32
